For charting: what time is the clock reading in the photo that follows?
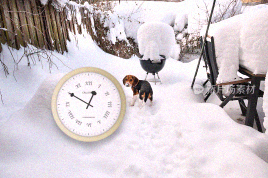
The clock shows 12:50
